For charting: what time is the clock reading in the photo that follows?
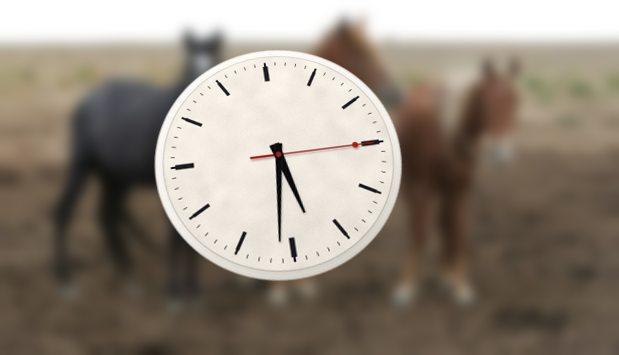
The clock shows 5:31:15
